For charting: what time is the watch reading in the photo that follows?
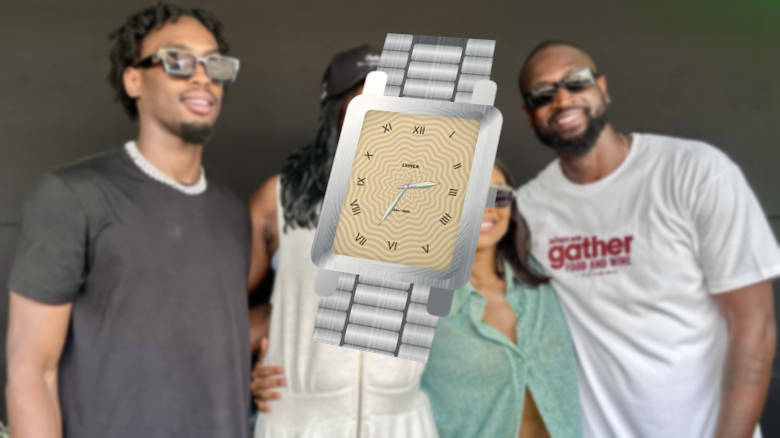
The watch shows 2:34
